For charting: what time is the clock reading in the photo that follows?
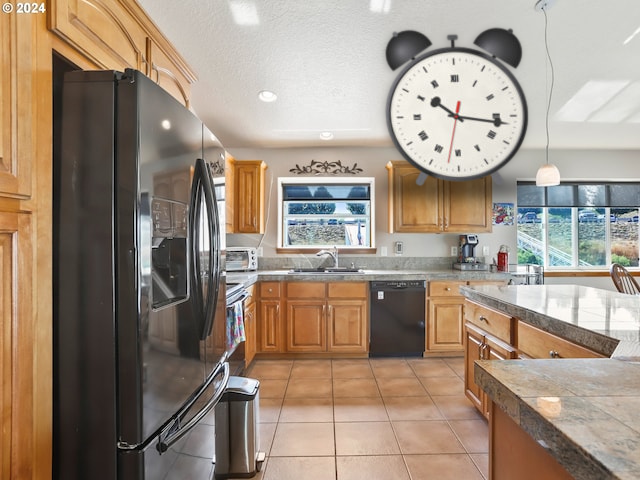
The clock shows 10:16:32
